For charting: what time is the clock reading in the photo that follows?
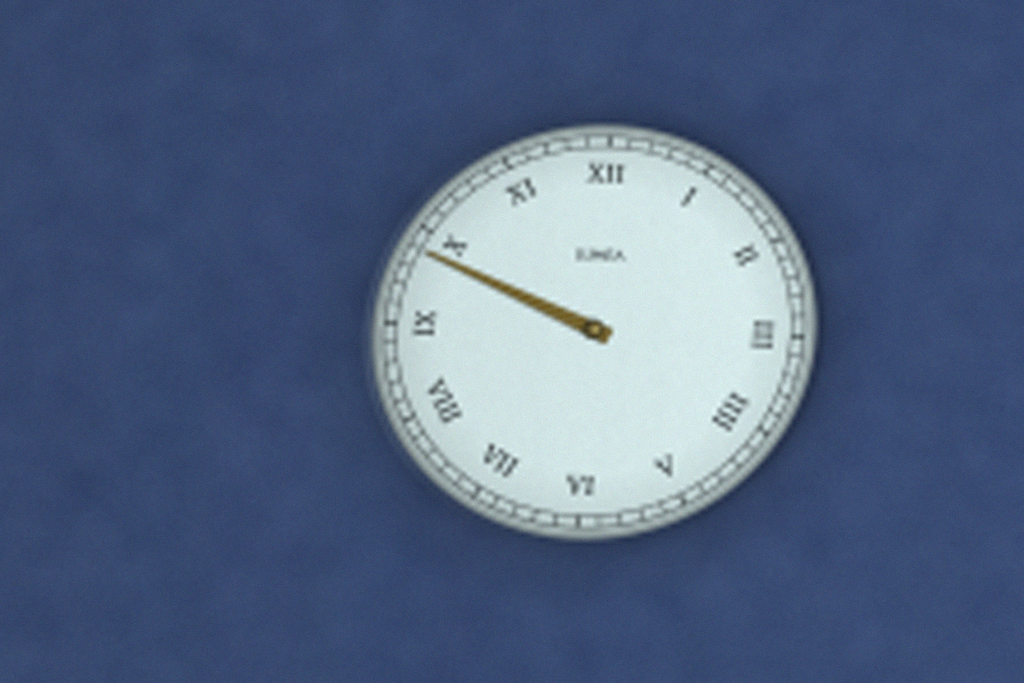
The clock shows 9:49
